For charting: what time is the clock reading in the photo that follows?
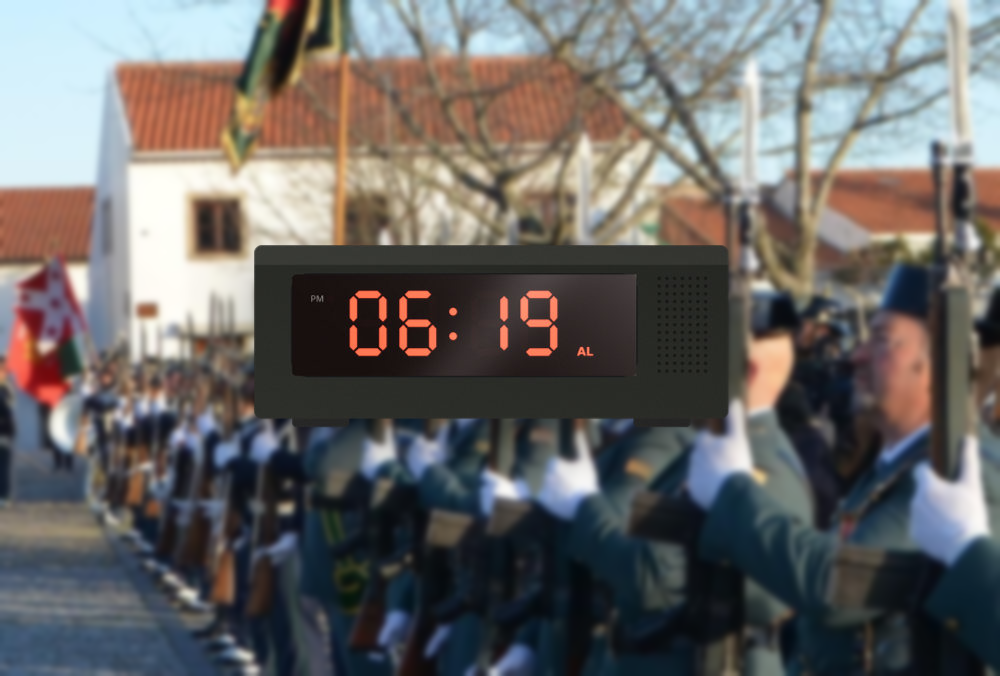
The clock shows 6:19
